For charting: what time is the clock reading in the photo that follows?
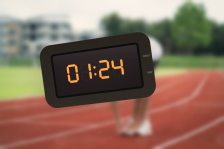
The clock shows 1:24
